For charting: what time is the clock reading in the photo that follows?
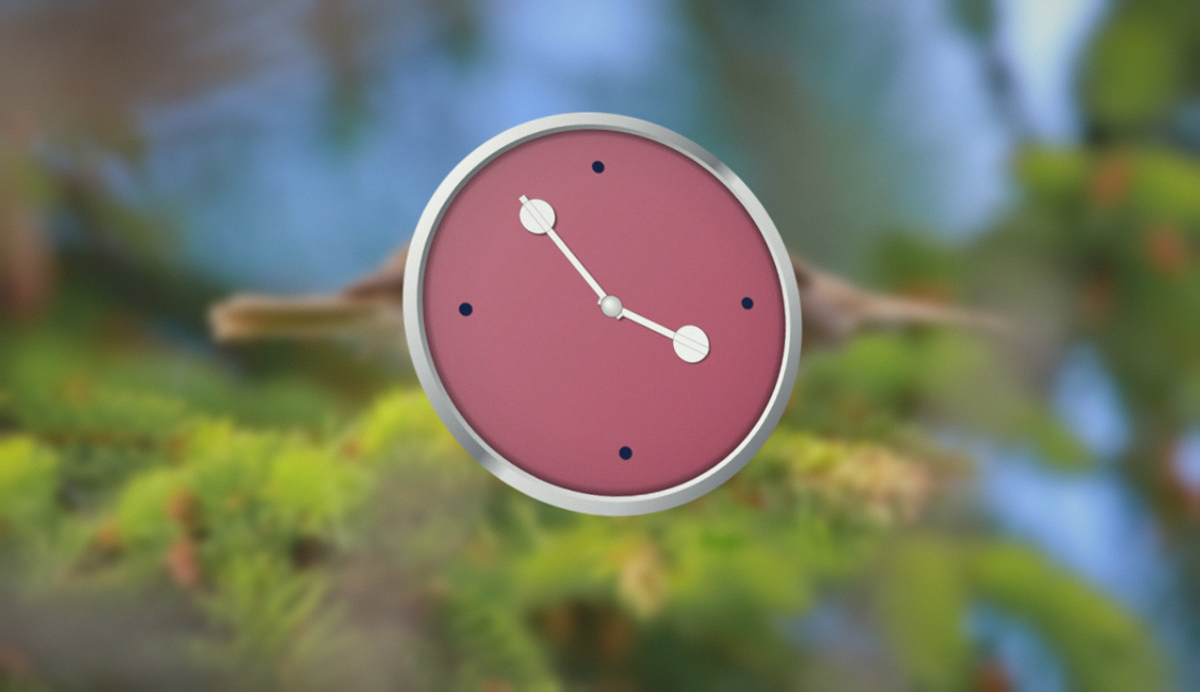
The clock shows 3:54
